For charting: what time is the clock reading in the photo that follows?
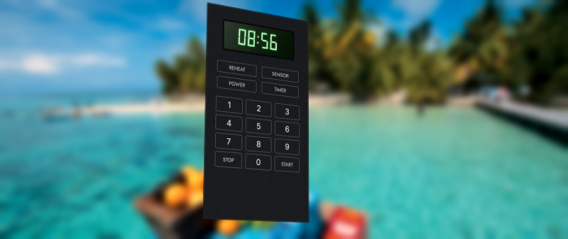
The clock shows 8:56
